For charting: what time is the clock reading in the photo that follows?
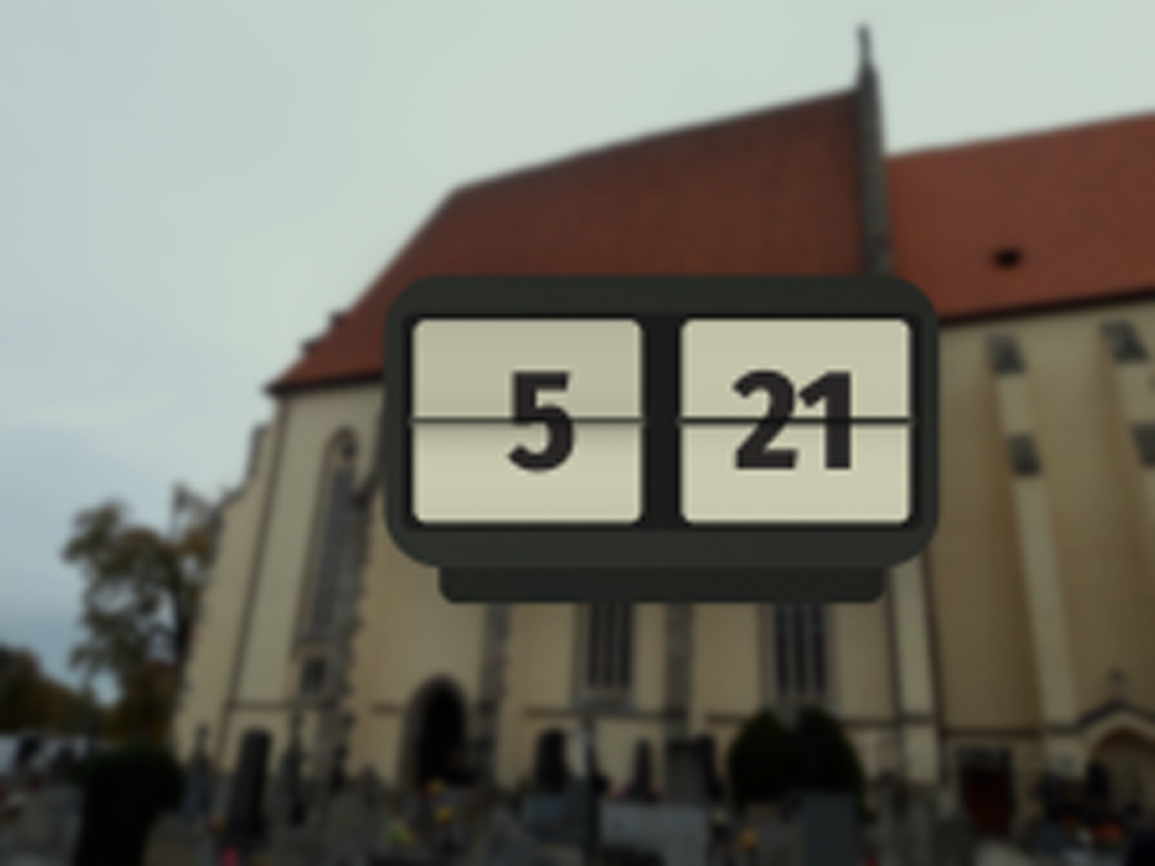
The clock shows 5:21
